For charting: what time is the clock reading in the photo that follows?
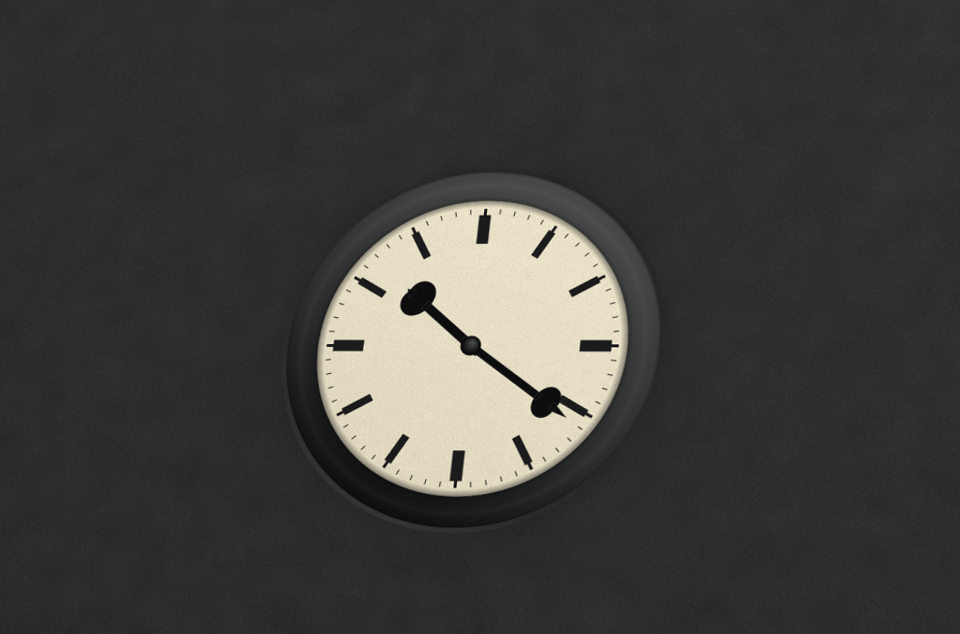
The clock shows 10:21
